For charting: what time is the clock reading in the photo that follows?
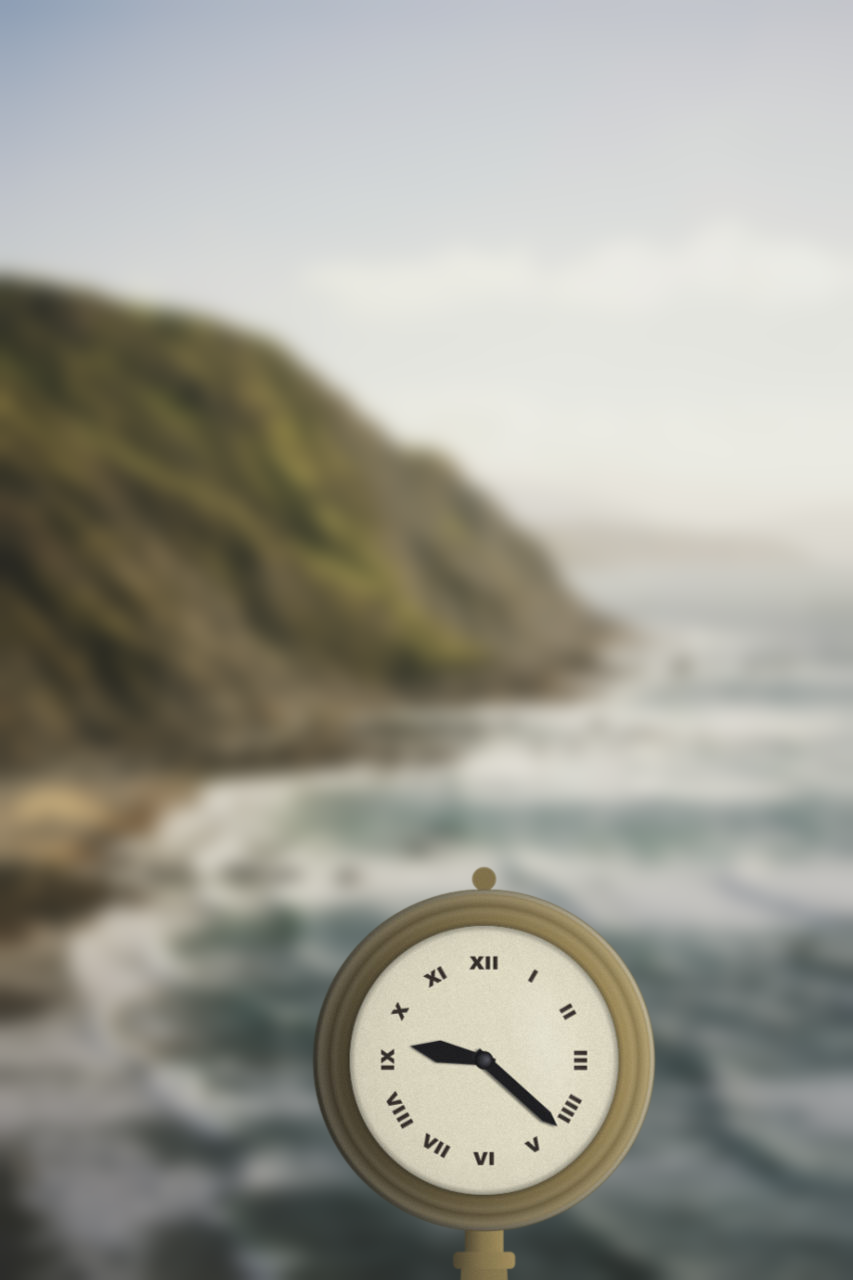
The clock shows 9:22
